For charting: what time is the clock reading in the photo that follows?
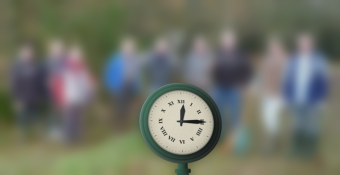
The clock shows 12:15
